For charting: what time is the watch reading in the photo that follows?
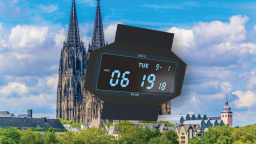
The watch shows 6:19:18
